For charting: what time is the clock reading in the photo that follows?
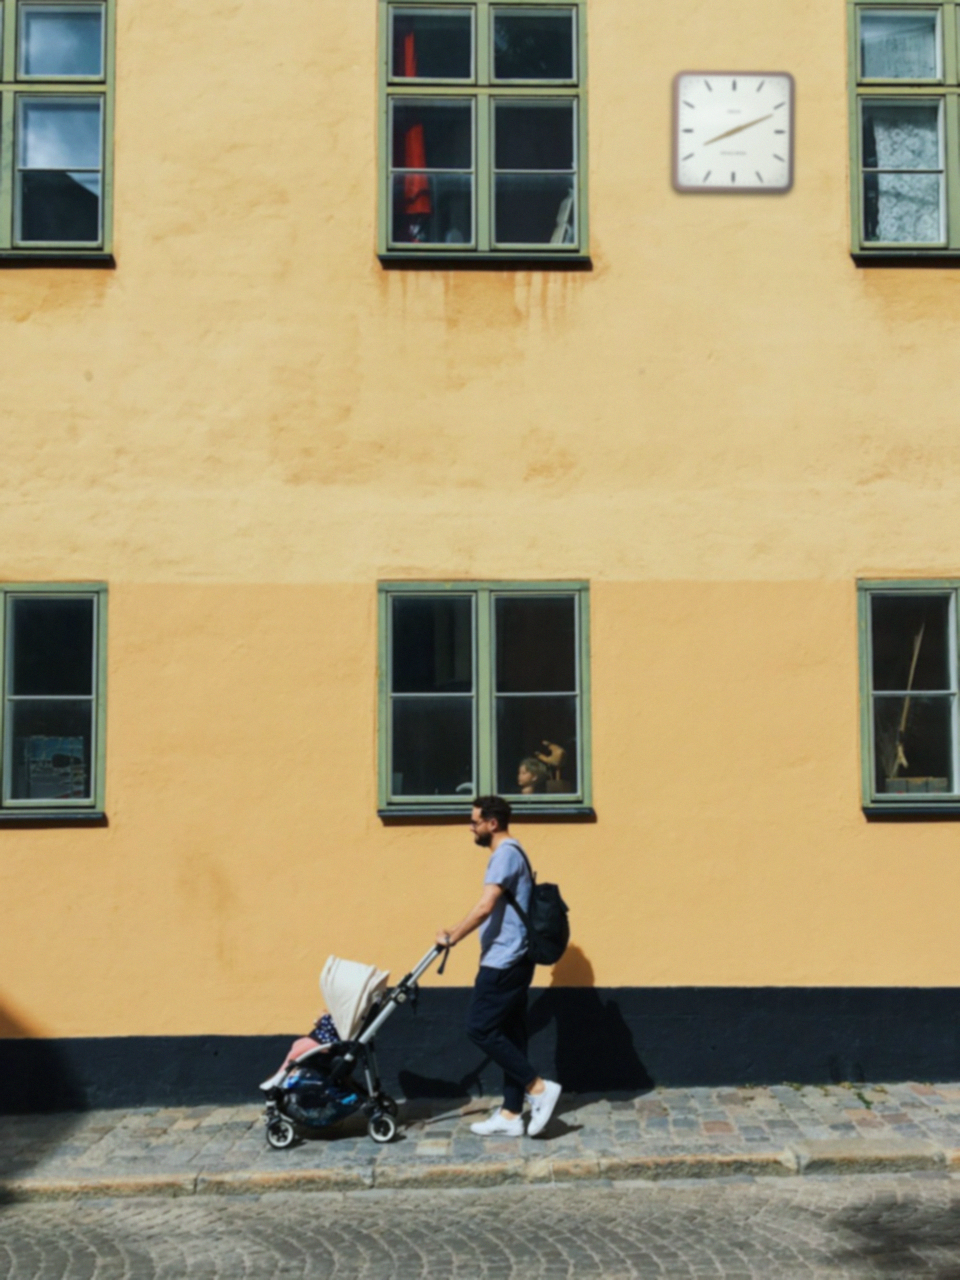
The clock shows 8:11
